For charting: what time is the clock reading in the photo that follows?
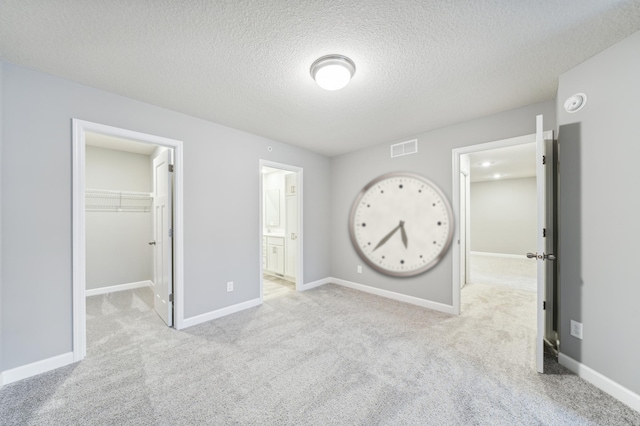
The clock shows 5:38
